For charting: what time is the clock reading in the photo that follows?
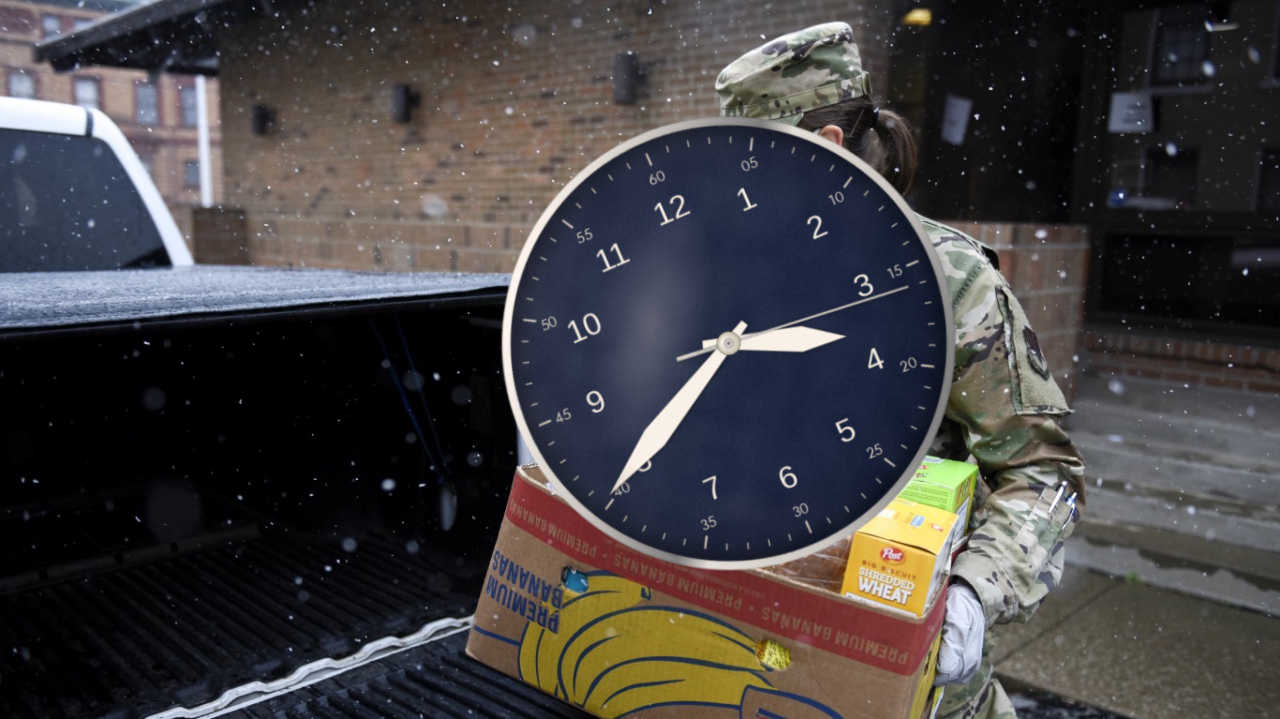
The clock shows 3:40:16
